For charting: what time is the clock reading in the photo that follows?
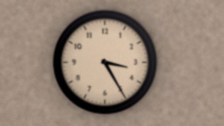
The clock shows 3:25
